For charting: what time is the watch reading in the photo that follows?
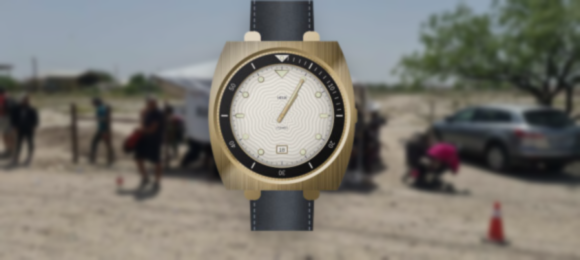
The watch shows 1:05
